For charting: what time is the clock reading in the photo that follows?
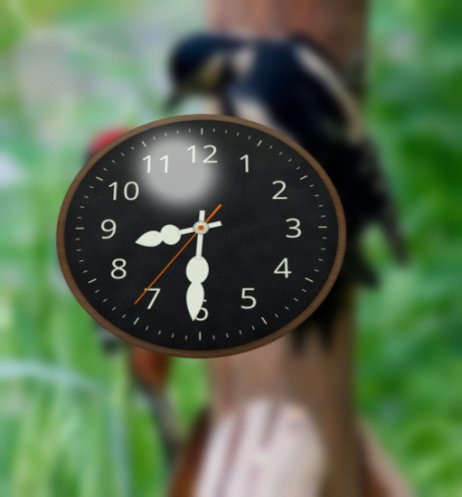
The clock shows 8:30:36
